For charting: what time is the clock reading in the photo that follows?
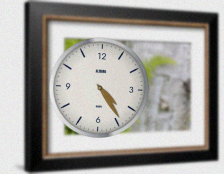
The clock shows 4:24
